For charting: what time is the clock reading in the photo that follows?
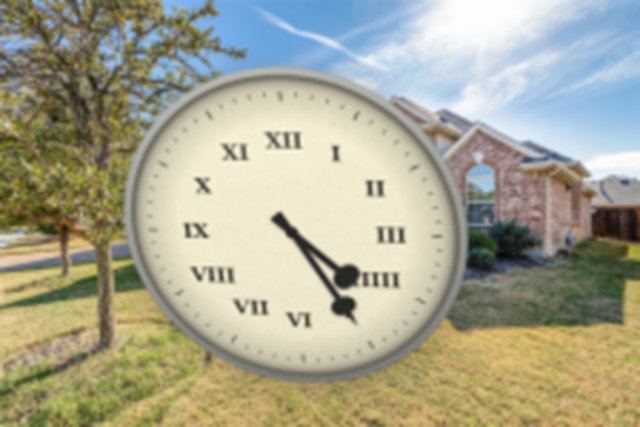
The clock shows 4:25
